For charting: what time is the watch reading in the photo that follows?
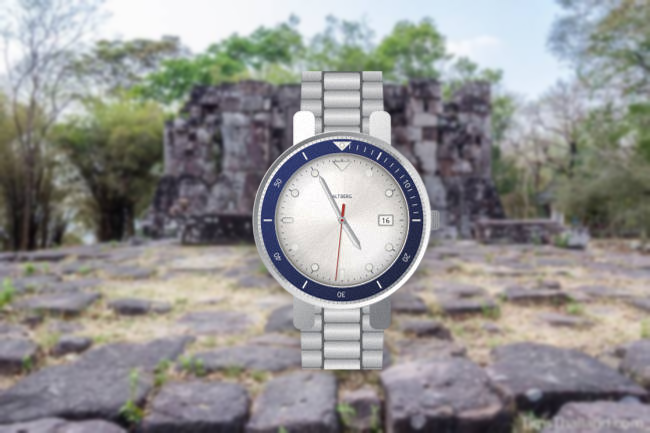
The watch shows 4:55:31
